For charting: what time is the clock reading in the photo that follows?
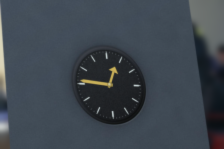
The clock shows 12:46
